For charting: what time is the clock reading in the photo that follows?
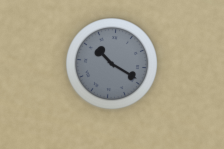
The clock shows 10:19
